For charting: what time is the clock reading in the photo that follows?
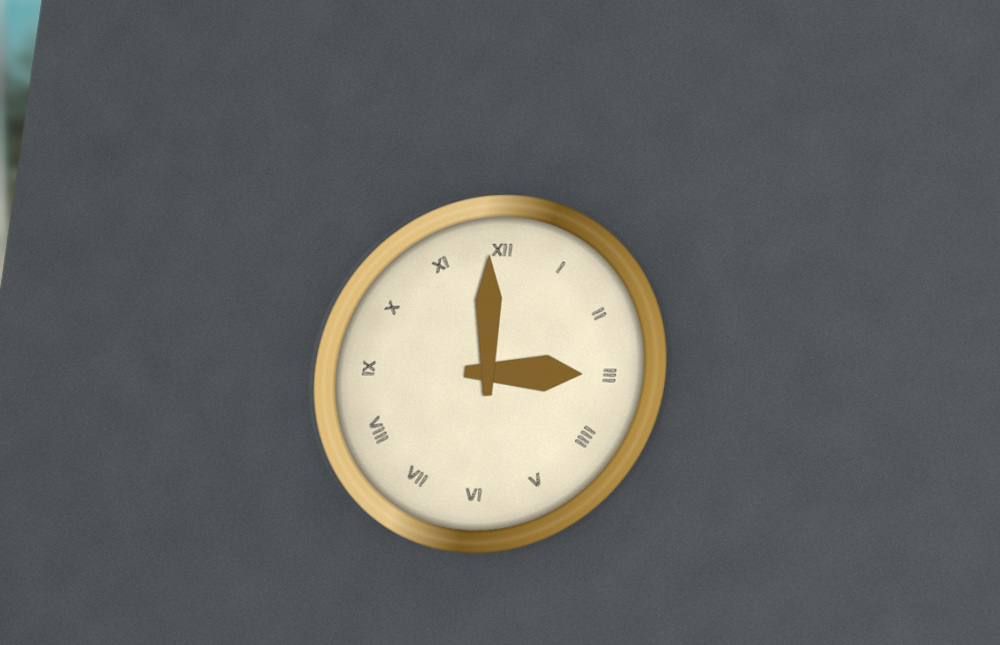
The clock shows 2:59
